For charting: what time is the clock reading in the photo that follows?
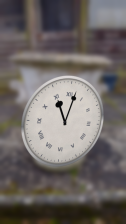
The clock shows 11:02
